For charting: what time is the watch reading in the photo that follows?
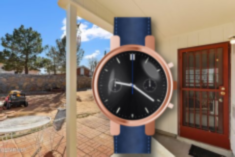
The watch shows 9:21
